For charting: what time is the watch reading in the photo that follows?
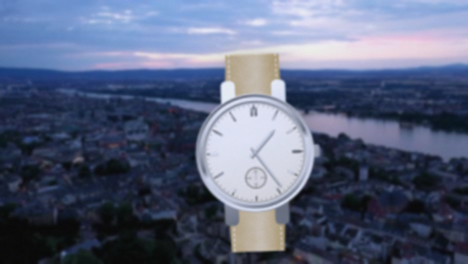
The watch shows 1:24
